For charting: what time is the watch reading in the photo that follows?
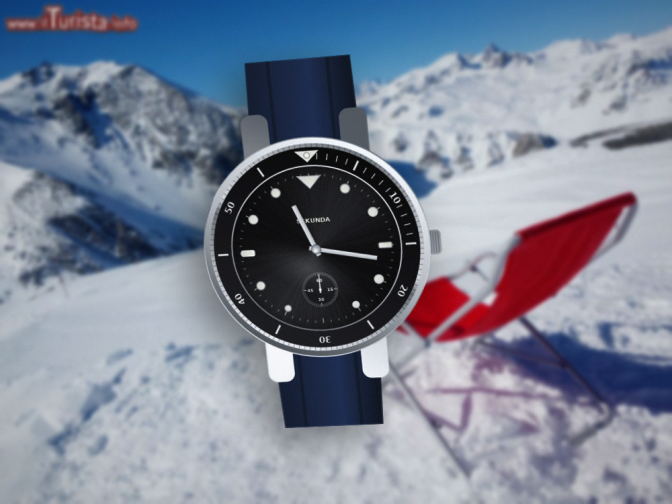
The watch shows 11:17
